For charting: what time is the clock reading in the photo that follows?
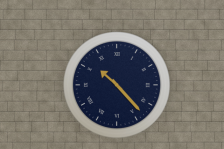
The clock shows 10:23
